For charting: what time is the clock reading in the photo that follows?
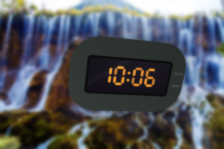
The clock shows 10:06
